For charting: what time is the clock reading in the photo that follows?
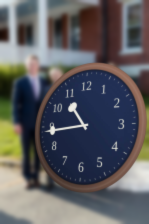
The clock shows 10:44
